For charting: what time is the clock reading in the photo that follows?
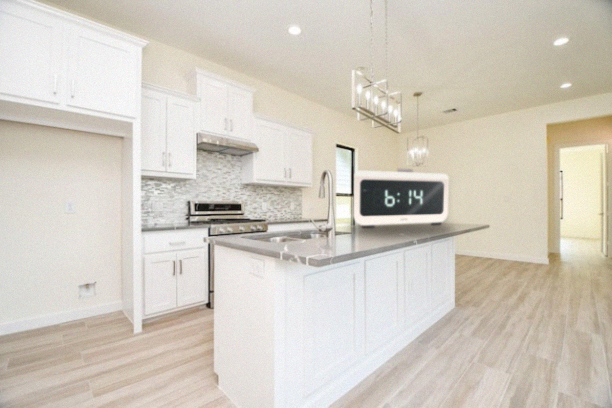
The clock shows 6:14
